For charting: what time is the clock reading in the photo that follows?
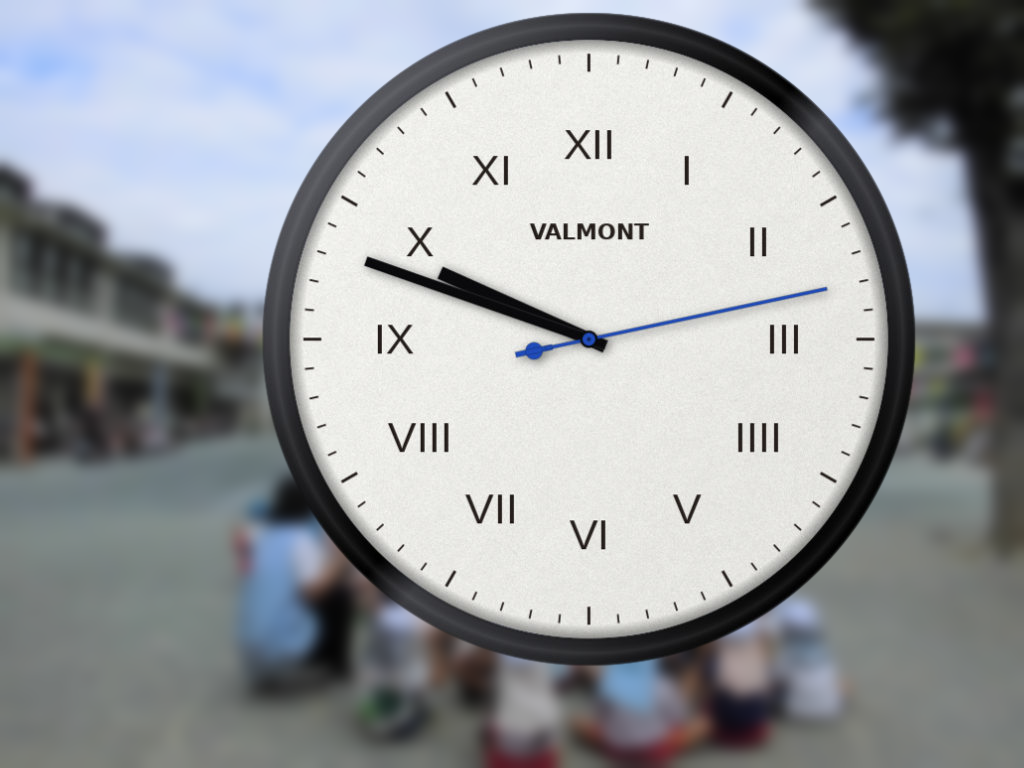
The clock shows 9:48:13
